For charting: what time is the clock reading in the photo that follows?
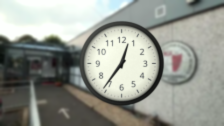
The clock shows 12:36
